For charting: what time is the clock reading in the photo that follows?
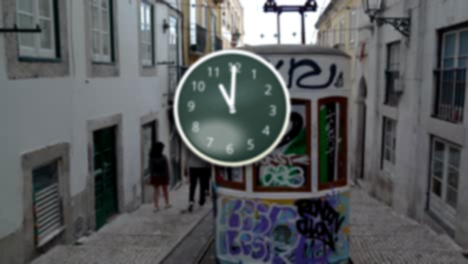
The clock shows 11:00
